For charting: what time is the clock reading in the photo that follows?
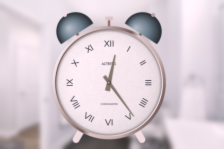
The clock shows 12:24
